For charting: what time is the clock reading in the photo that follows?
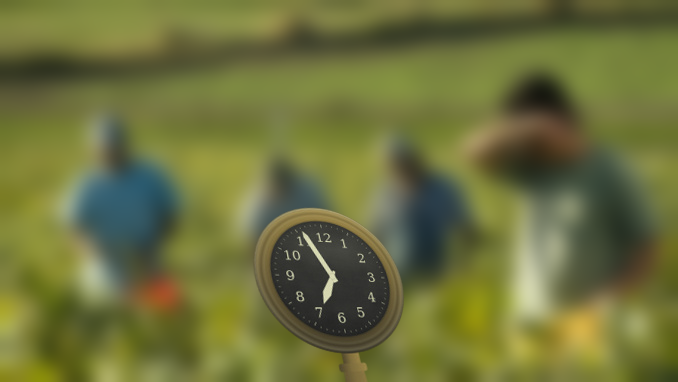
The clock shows 6:56
